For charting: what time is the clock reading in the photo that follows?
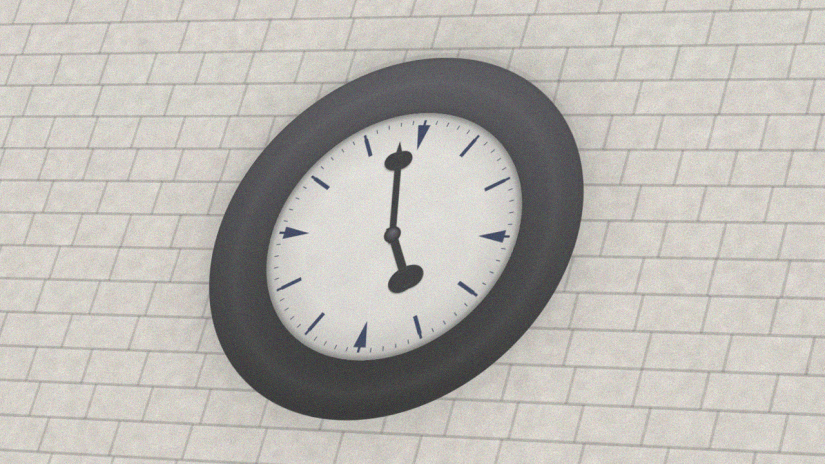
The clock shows 4:58
